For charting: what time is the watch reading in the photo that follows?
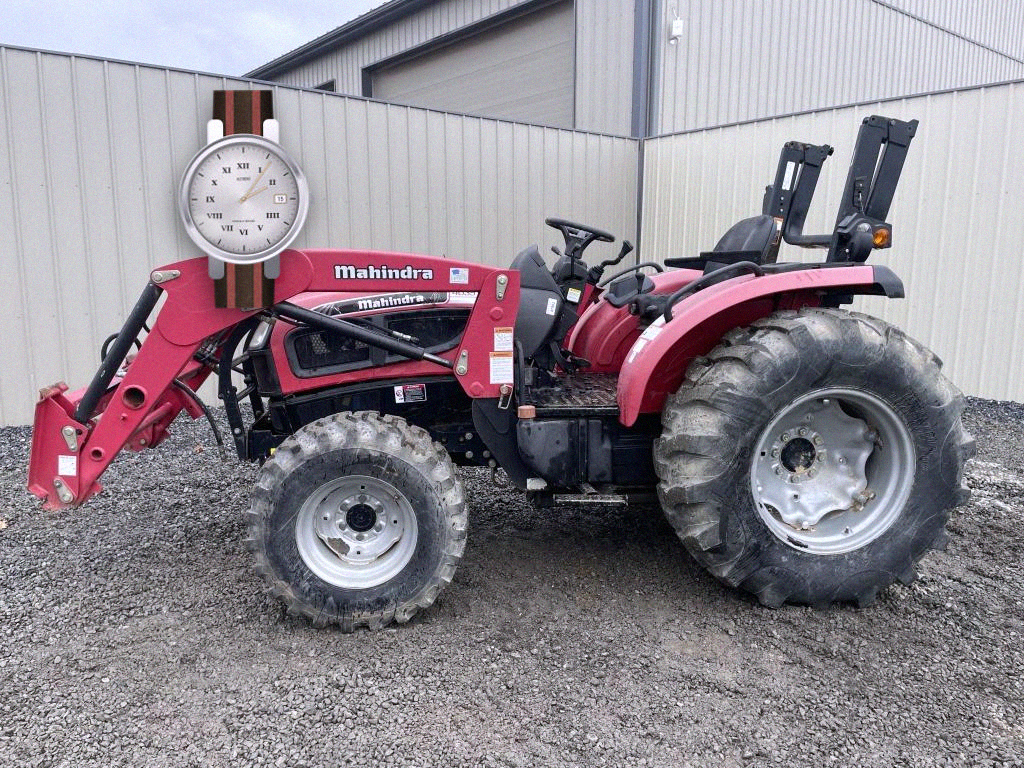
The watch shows 2:06
